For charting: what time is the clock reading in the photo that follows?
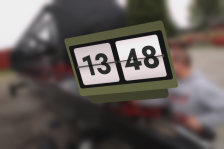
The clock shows 13:48
